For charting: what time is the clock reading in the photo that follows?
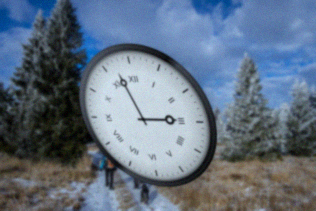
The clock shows 2:57
